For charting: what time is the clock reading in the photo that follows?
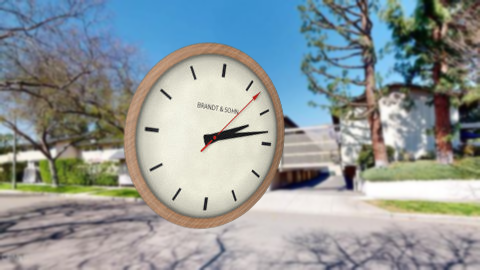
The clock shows 2:13:07
